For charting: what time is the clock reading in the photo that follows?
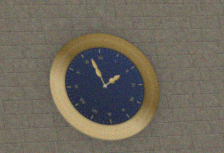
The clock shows 1:57
